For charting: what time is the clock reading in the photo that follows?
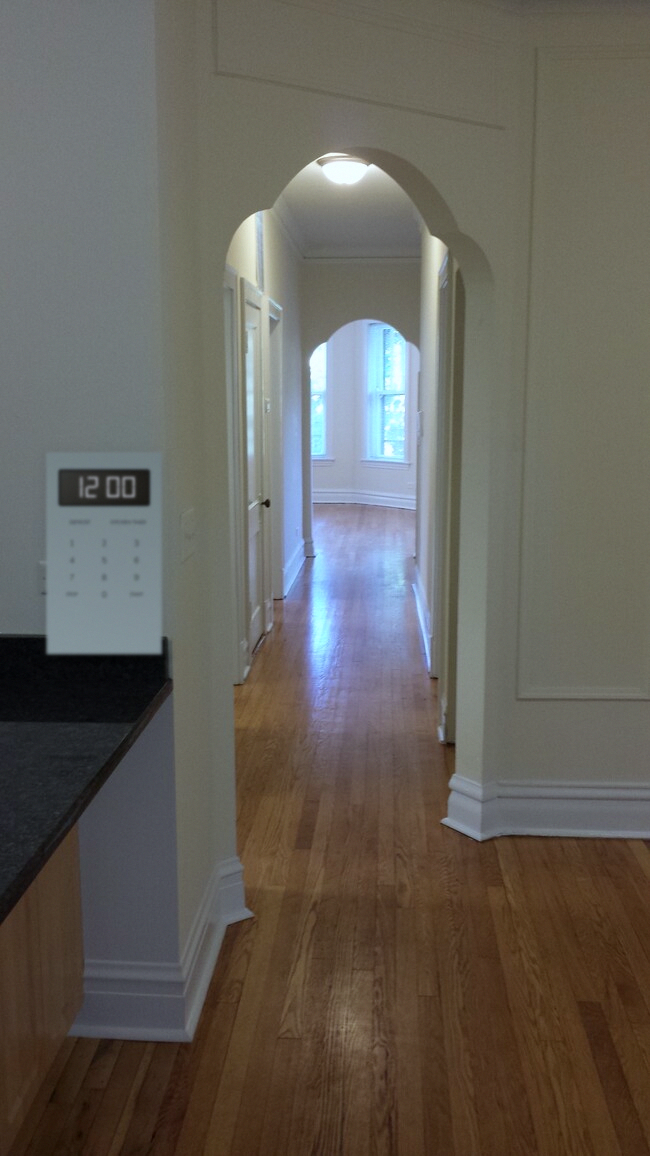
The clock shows 12:00
